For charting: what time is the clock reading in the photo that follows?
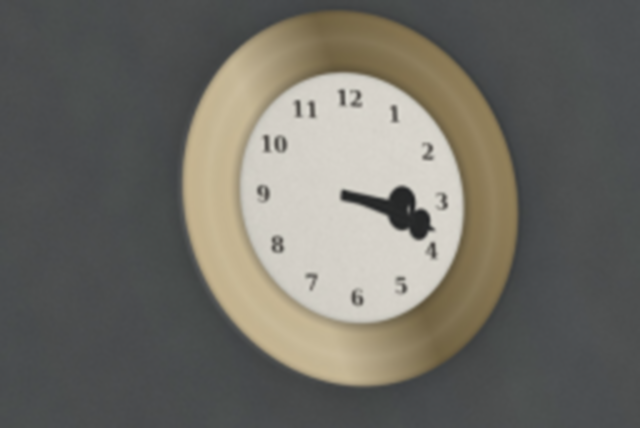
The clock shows 3:18
